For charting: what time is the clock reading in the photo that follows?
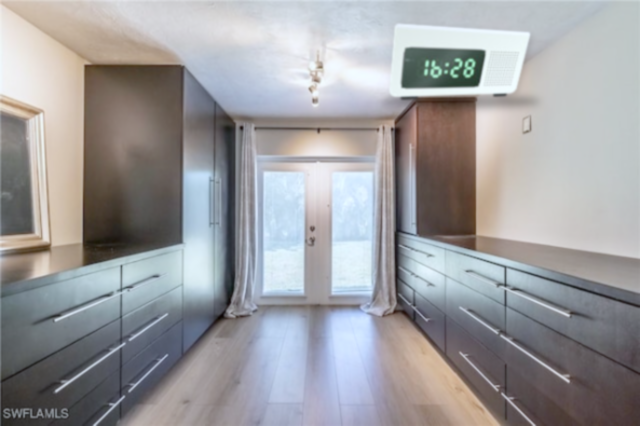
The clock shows 16:28
